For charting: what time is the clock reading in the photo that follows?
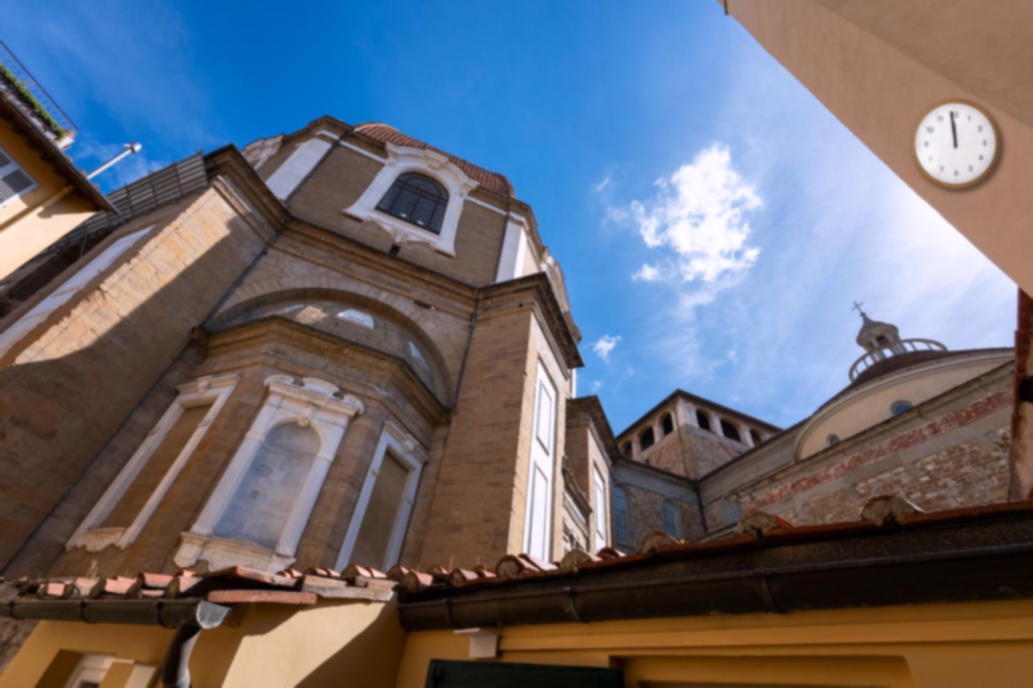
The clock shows 11:59
